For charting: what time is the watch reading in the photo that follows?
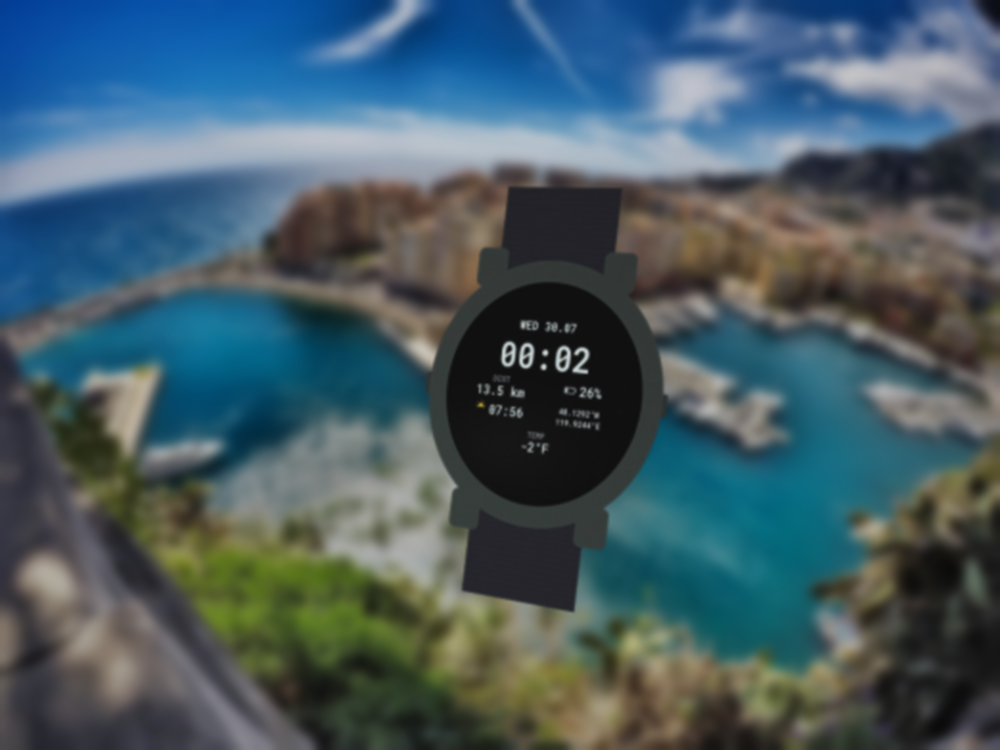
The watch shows 0:02
